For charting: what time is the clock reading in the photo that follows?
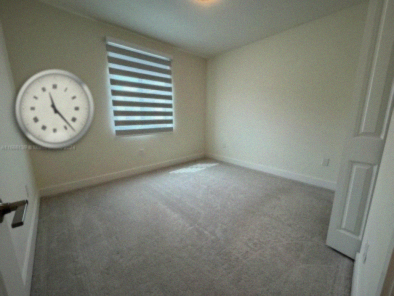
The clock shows 11:23
